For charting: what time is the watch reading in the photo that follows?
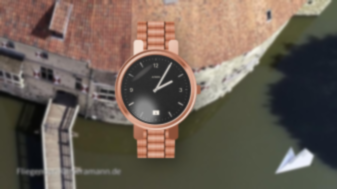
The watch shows 2:05
